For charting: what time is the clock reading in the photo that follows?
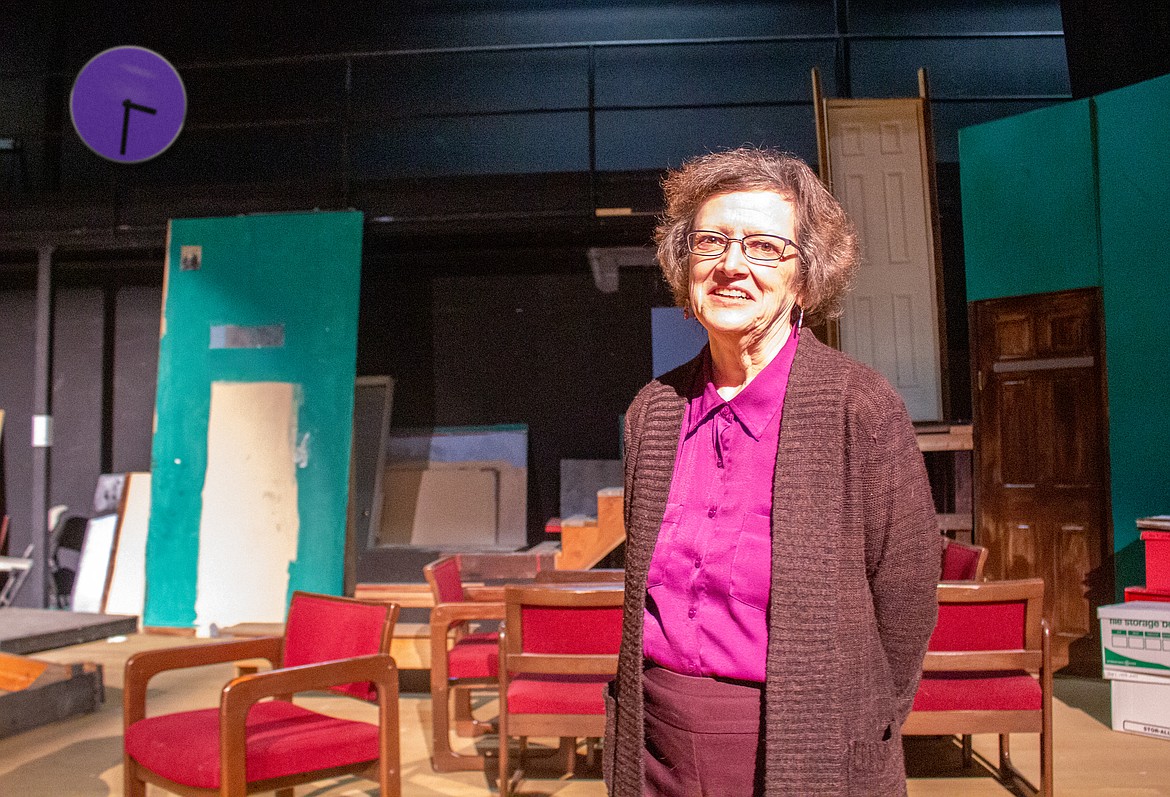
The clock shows 3:31
